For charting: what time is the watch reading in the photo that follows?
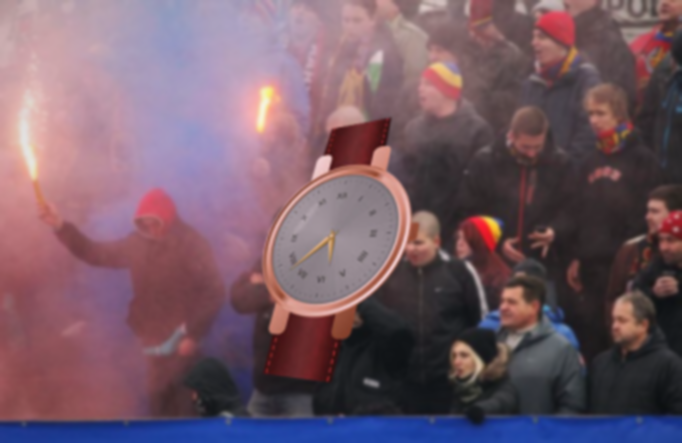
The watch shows 5:38
